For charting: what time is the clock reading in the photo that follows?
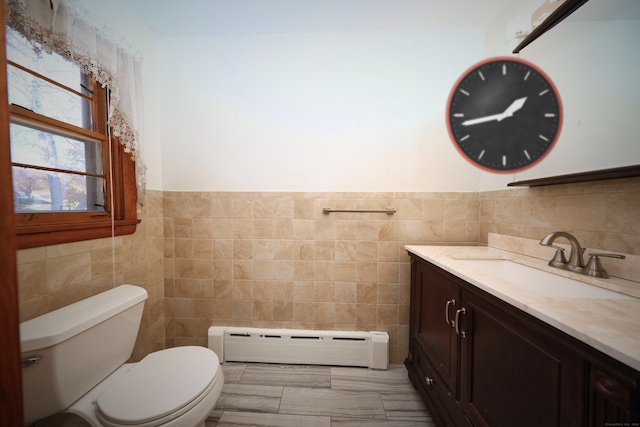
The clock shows 1:43
